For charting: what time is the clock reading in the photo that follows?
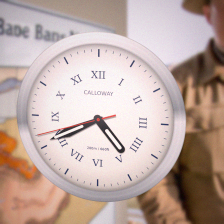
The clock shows 4:40:42
